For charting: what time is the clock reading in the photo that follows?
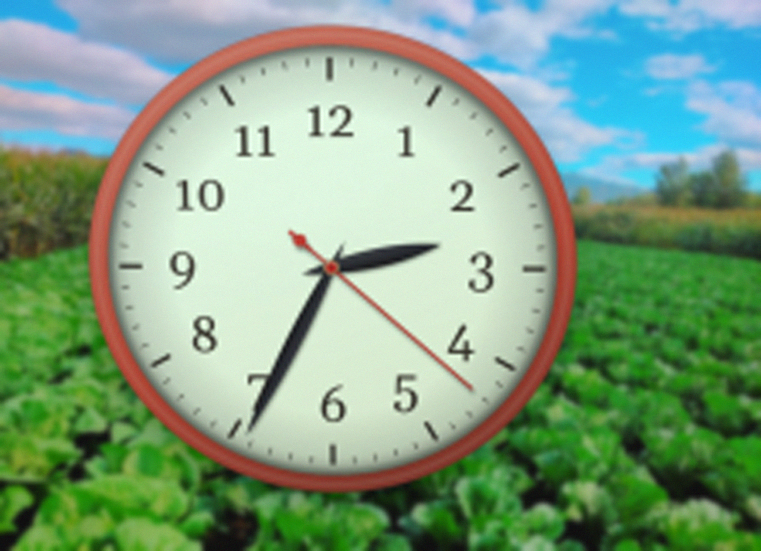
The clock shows 2:34:22
